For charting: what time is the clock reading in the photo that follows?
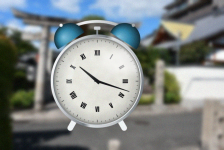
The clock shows 10:18
